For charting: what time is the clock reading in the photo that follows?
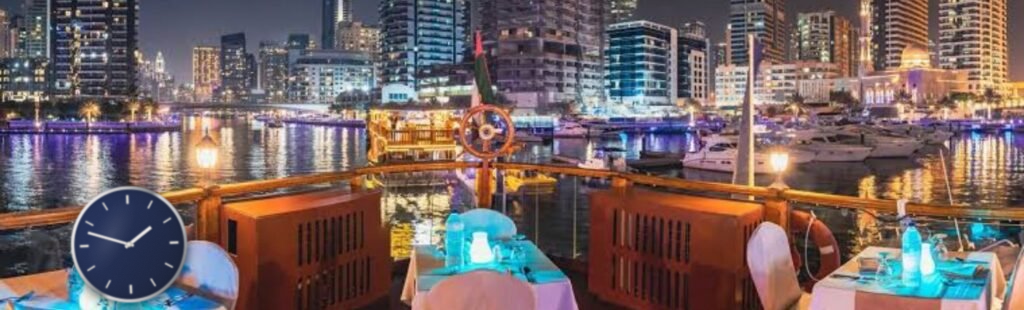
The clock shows 1:48
